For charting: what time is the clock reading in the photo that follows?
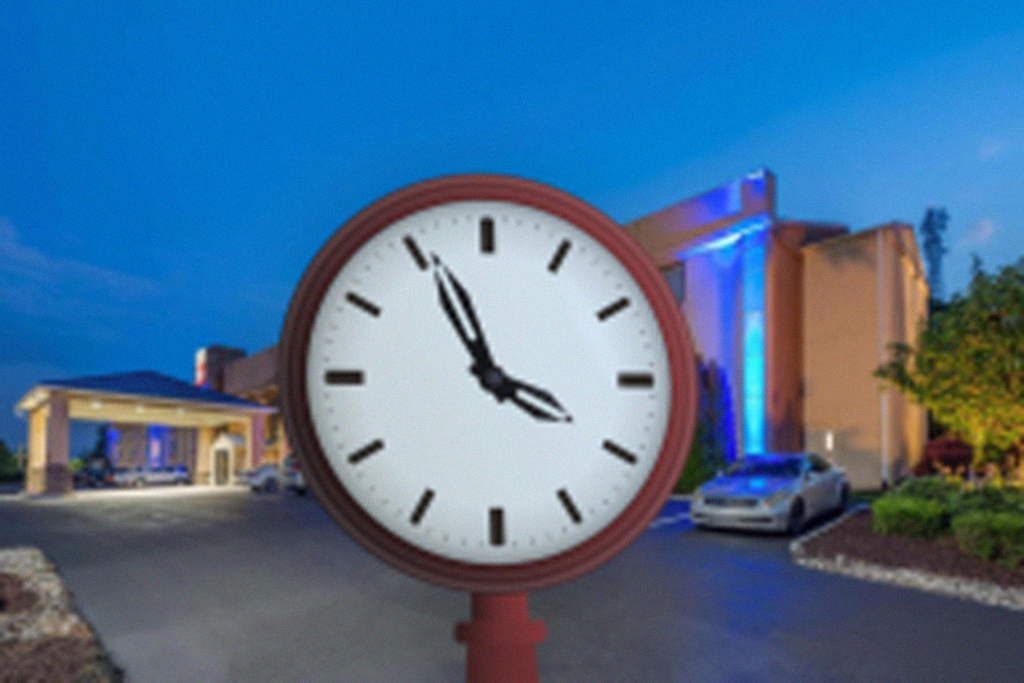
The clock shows 3:56
